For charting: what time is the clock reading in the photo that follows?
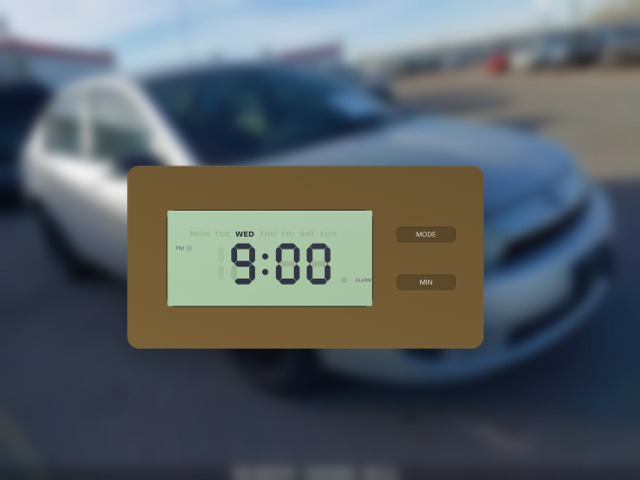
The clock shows 9:00
